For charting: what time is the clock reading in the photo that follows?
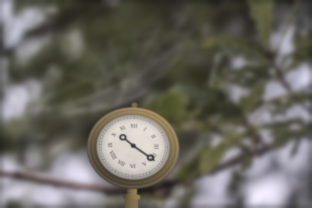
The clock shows 10:21
